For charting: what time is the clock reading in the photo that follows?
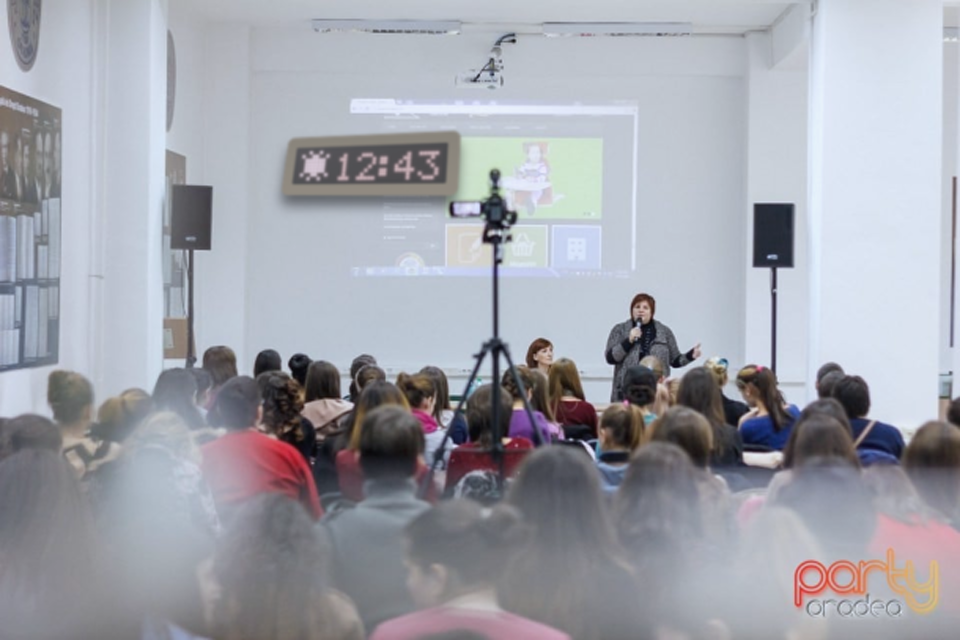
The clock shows 12:43
